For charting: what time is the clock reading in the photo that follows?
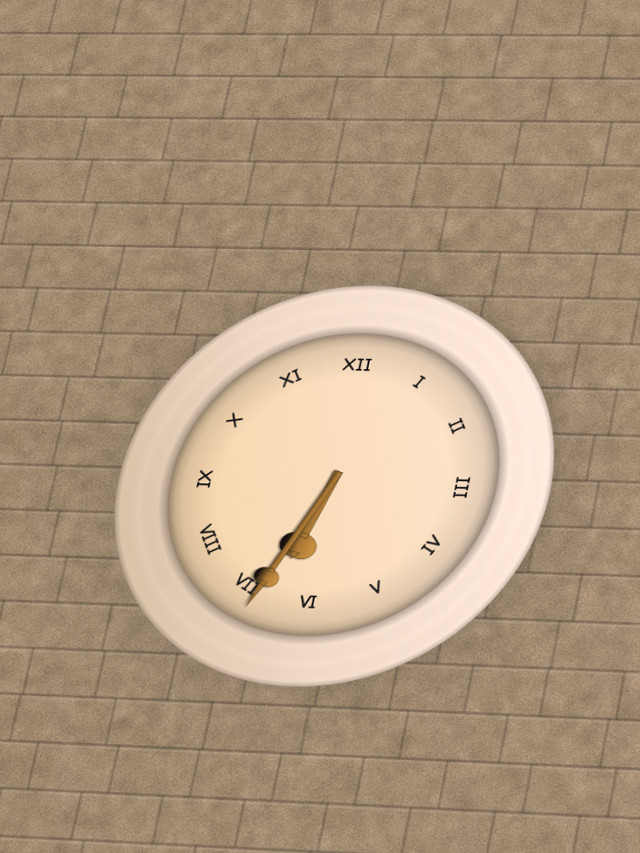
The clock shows 6:34
